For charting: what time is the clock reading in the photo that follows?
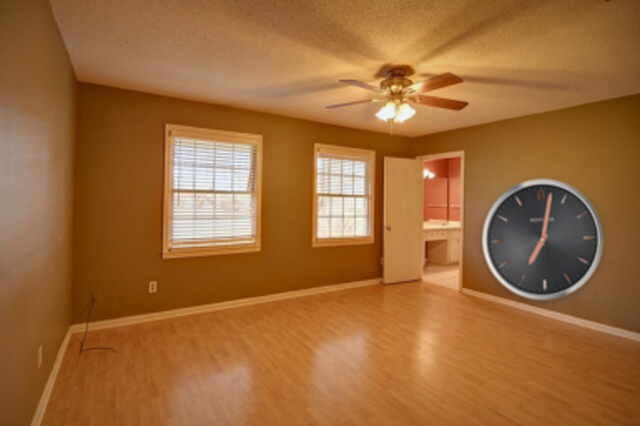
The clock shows 7:02
